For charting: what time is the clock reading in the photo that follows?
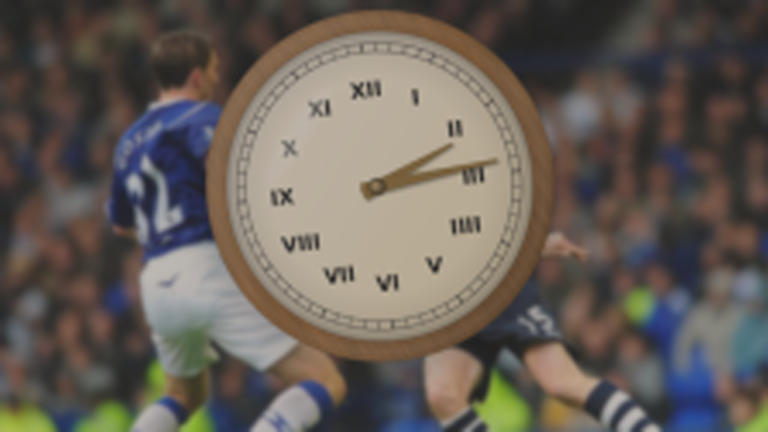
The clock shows 2:14
